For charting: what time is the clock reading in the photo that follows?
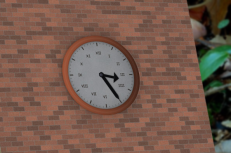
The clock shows 3:25
